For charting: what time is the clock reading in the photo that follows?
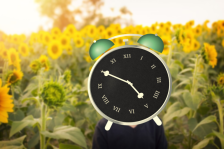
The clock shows 4:50
